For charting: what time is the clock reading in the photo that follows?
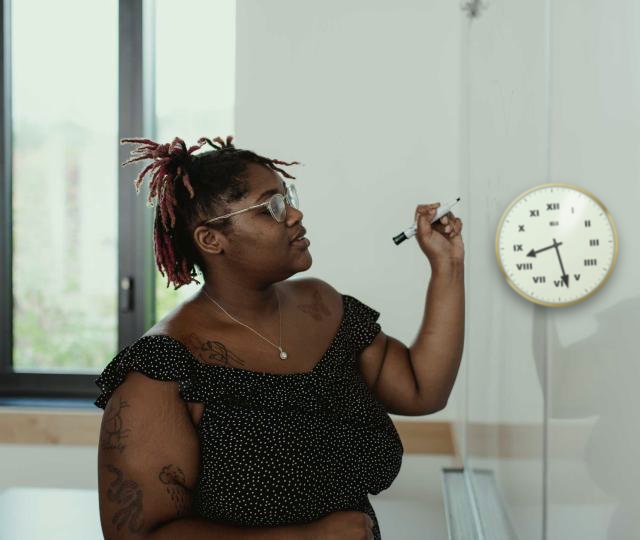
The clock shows 8:28
